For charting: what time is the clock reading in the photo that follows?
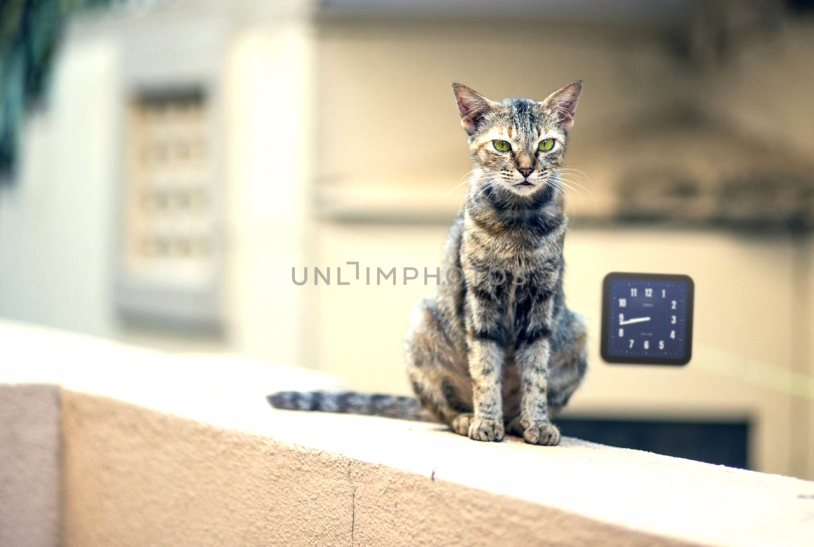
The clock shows 8:43
